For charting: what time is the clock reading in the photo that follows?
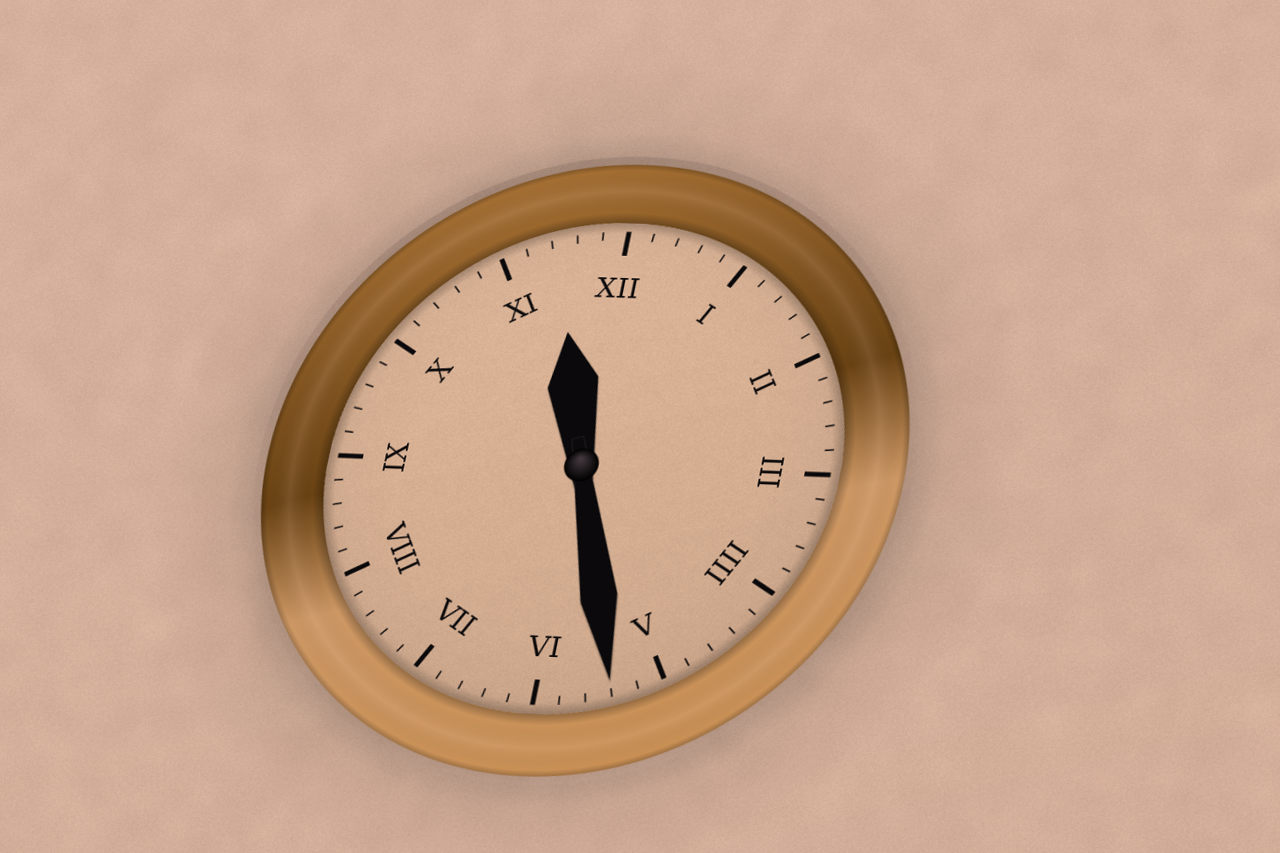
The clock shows 11:27
